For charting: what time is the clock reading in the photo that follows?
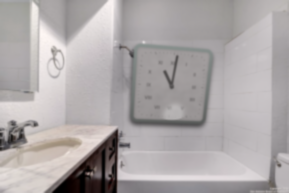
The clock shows 11:01
